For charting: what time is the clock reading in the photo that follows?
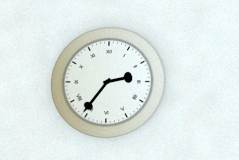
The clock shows 2:36
